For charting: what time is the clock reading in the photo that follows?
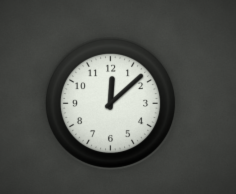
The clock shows 12:08
